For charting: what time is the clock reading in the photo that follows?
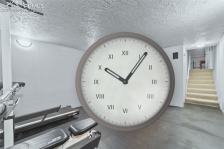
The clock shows 10:06
